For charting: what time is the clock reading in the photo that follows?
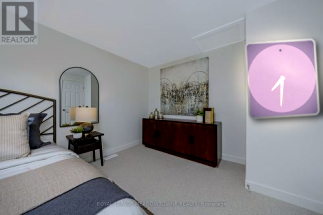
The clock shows 7:31
